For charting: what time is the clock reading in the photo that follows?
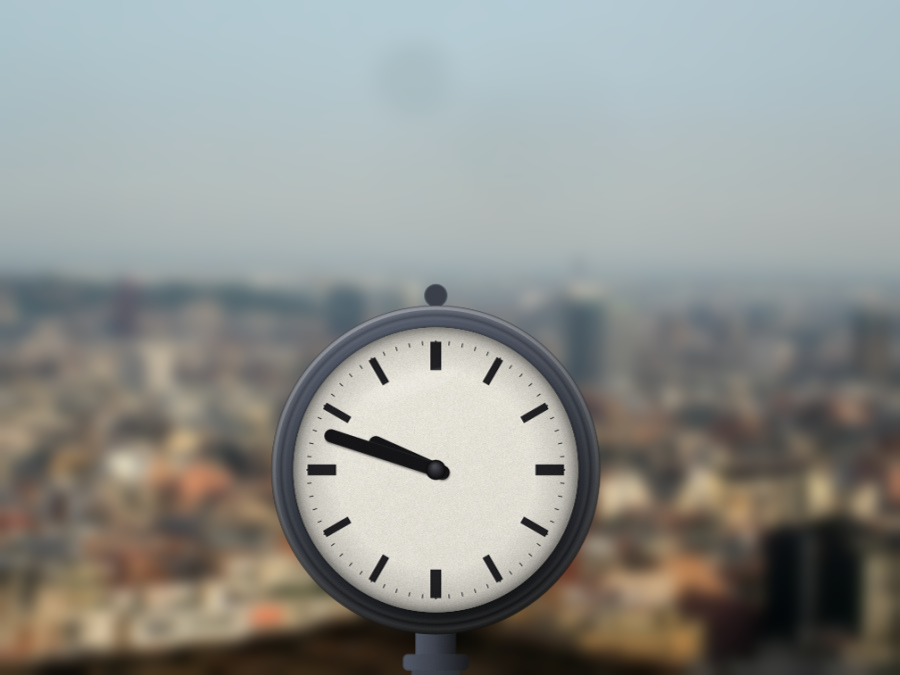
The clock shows 9:48
